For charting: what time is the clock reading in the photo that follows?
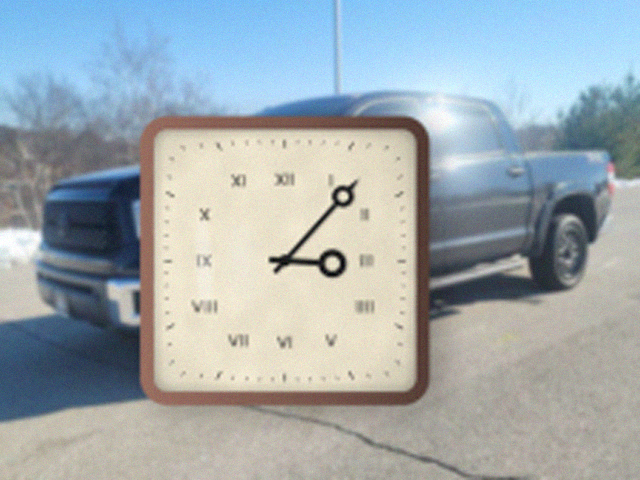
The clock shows 3:07
